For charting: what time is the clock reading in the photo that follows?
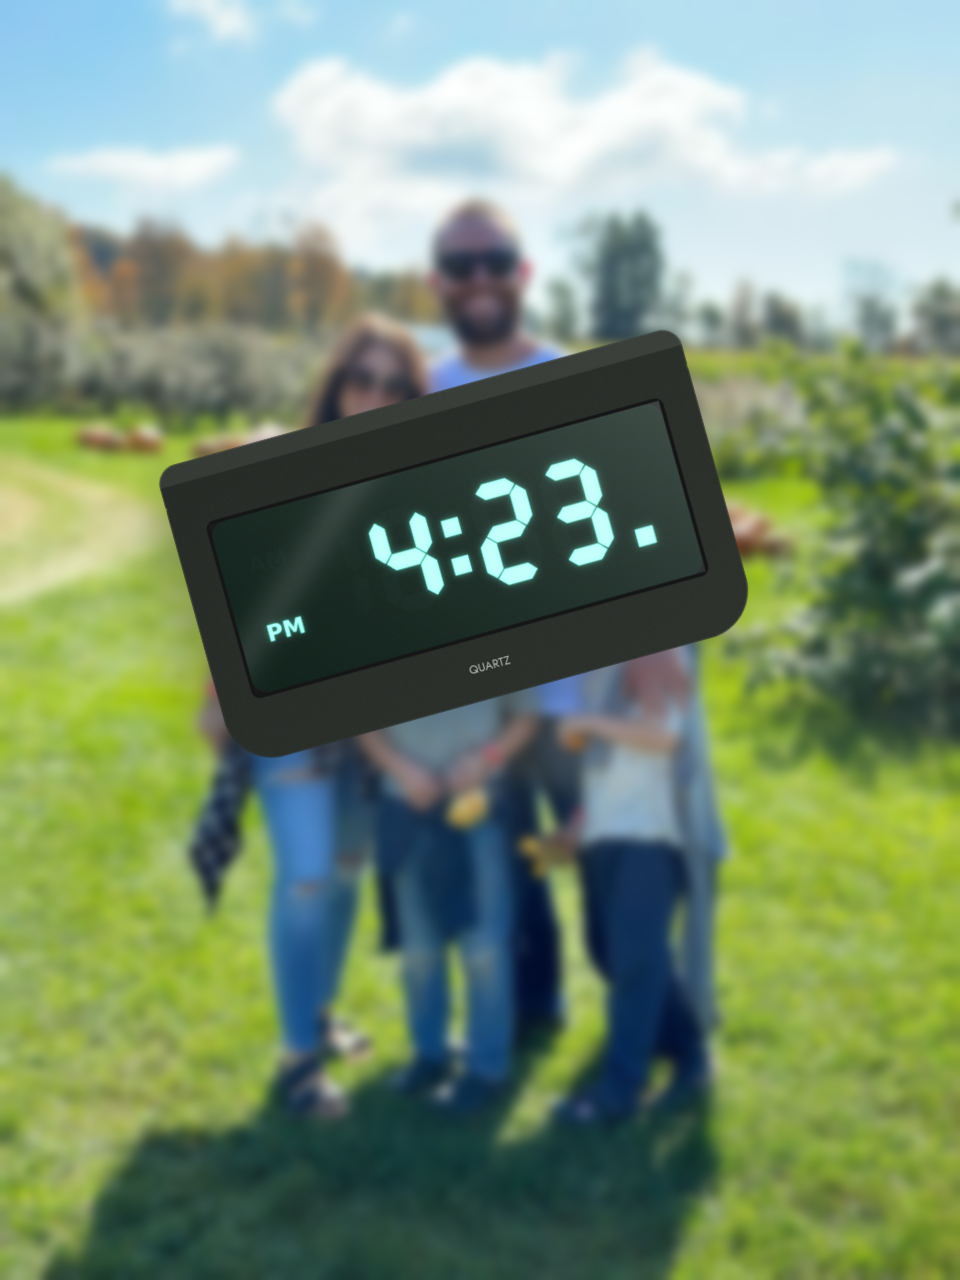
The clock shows 4:23
